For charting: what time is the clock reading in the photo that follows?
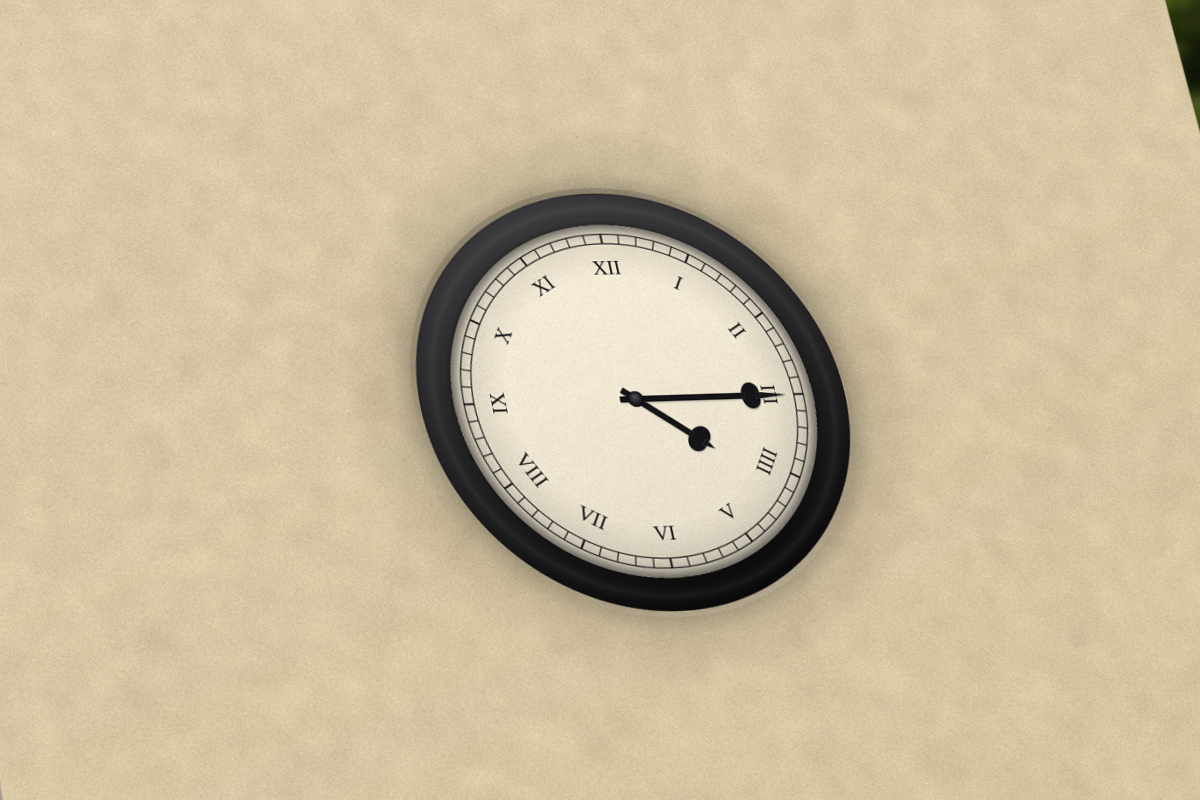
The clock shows 4:15
